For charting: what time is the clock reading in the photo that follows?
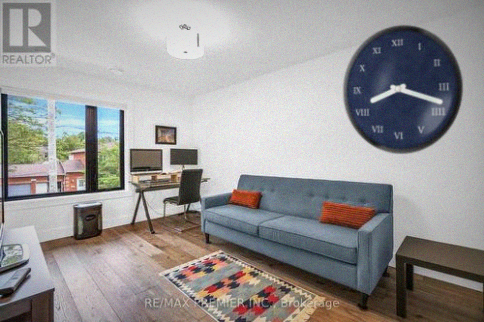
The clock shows 8:18
